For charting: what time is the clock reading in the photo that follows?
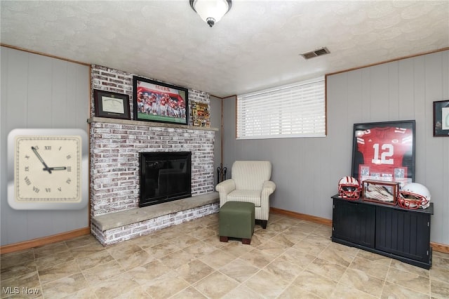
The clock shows 2:54
